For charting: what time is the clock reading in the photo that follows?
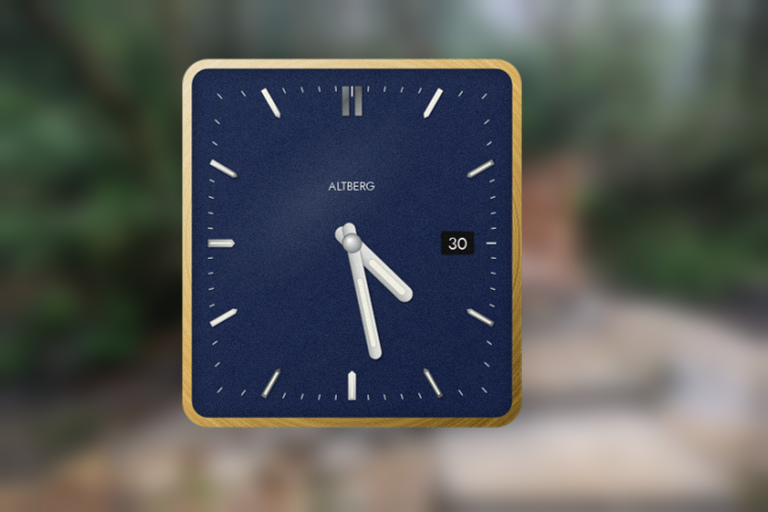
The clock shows 4:28
